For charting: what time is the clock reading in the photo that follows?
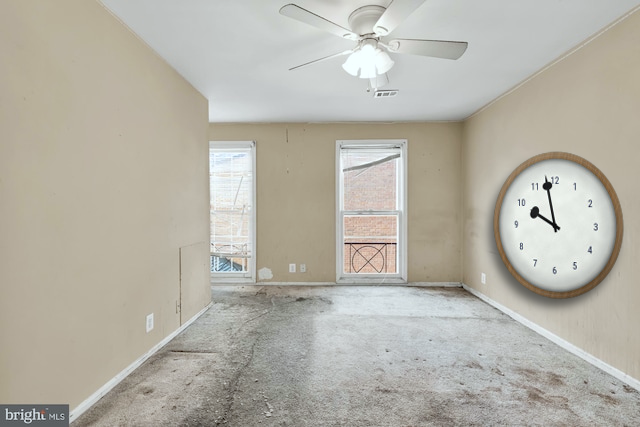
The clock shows 9:58
